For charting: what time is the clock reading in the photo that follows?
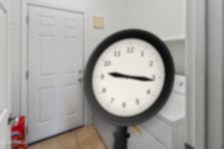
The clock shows 9:16
